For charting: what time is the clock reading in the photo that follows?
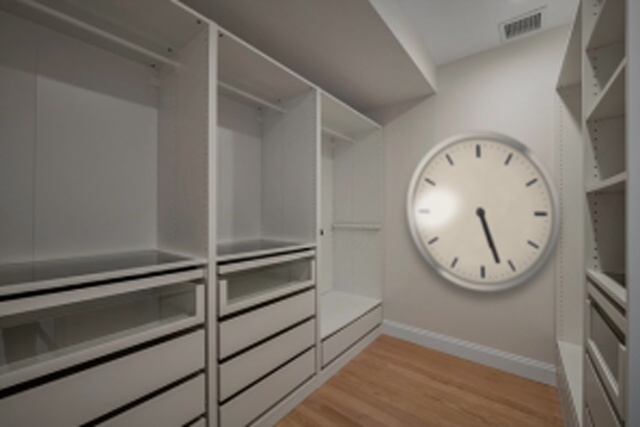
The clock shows 5:27
